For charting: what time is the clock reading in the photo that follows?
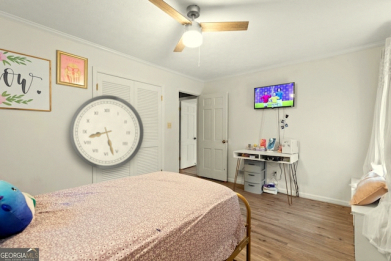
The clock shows 8:27
